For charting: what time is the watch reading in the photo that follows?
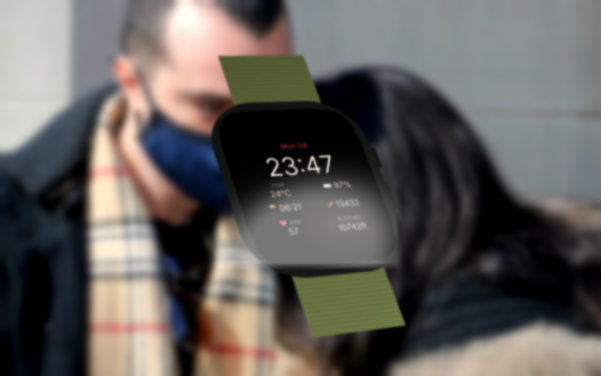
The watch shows 23:47
